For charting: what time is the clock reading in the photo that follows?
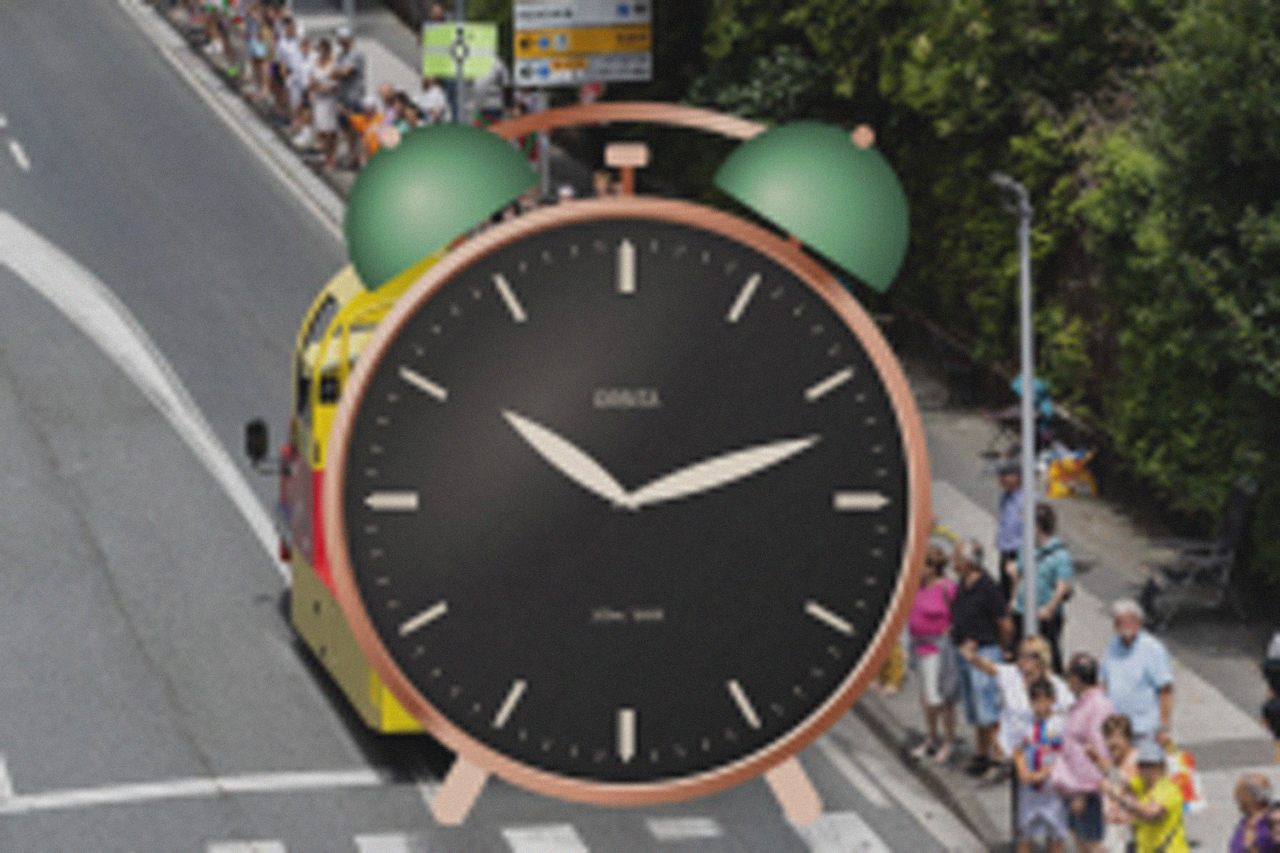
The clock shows 10:12
